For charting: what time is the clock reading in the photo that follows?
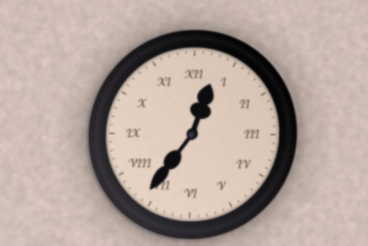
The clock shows 12:36
